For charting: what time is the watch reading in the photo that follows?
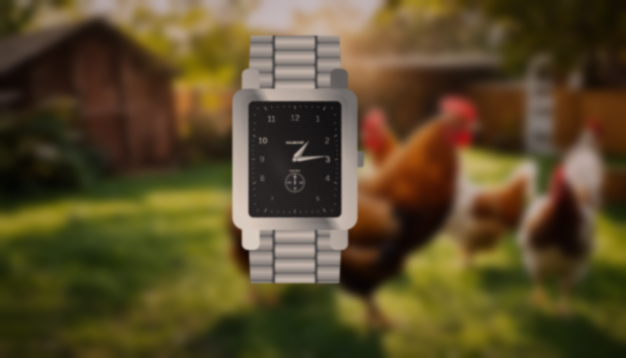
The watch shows 1:14
